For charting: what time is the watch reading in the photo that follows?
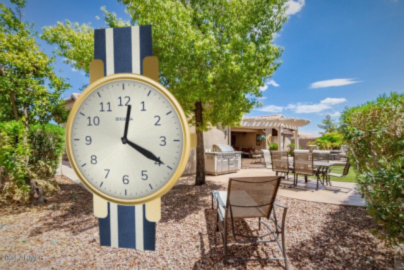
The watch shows 12:20
